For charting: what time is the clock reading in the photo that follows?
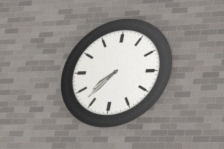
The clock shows 7:37
